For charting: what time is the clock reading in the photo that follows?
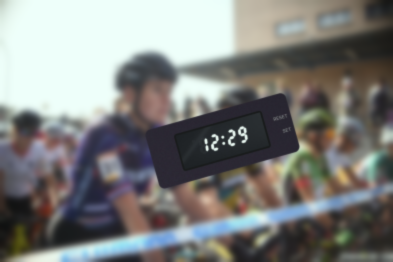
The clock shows 12:29
